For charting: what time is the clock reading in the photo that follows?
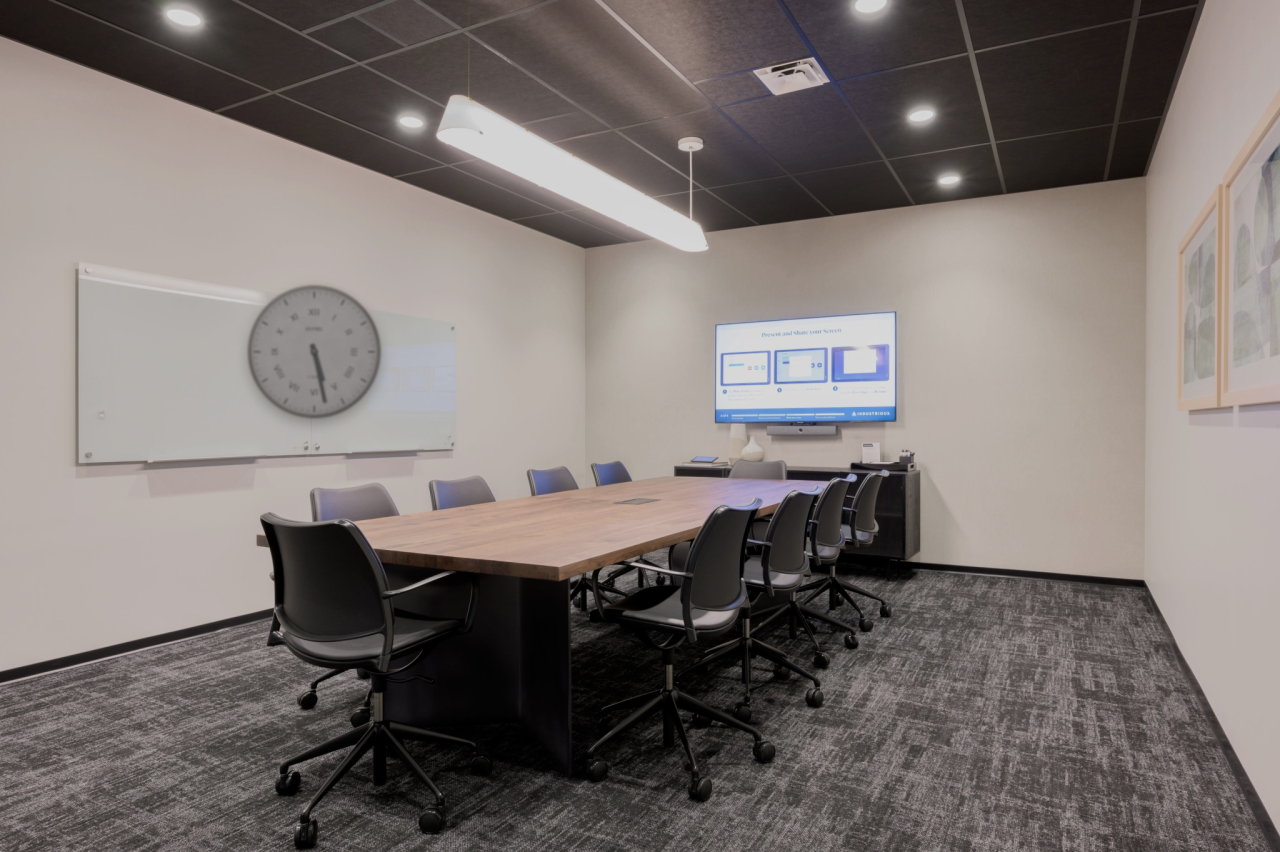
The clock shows 5:28
